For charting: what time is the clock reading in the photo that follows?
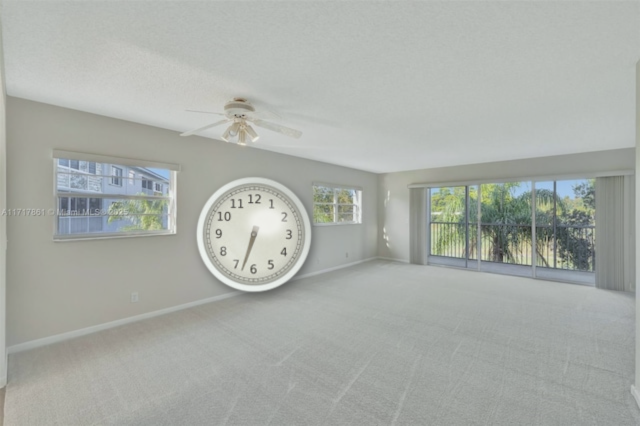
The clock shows 6:33
